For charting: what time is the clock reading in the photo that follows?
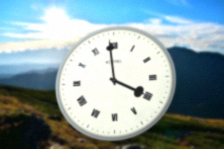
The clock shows 3:59
